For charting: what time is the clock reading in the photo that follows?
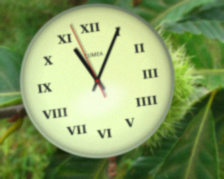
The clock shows 11:04:57
